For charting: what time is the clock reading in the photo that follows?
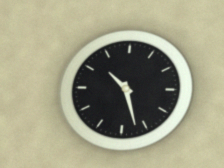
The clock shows 10:27
